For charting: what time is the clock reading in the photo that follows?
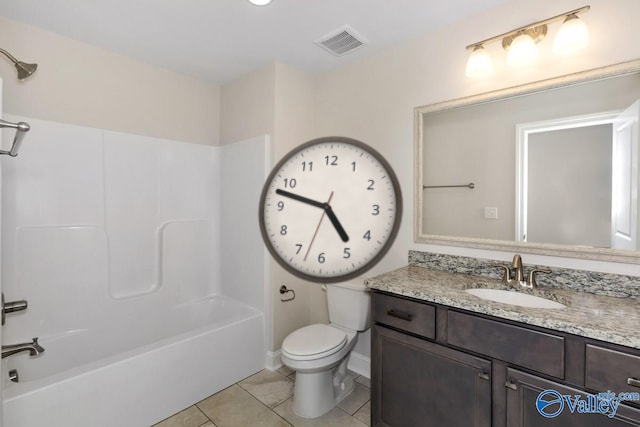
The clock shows 4:47:33
